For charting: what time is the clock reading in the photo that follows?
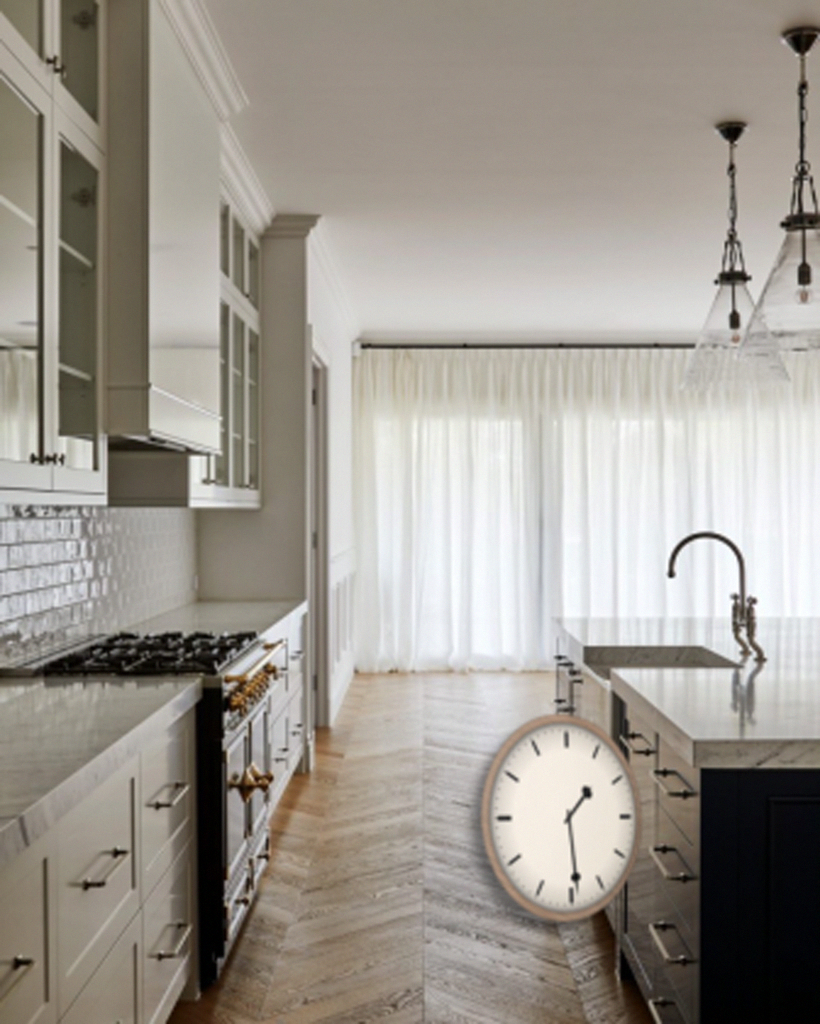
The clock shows 1:29
